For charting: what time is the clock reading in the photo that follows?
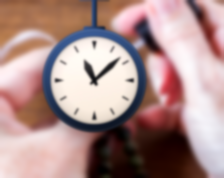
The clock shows 11:08
